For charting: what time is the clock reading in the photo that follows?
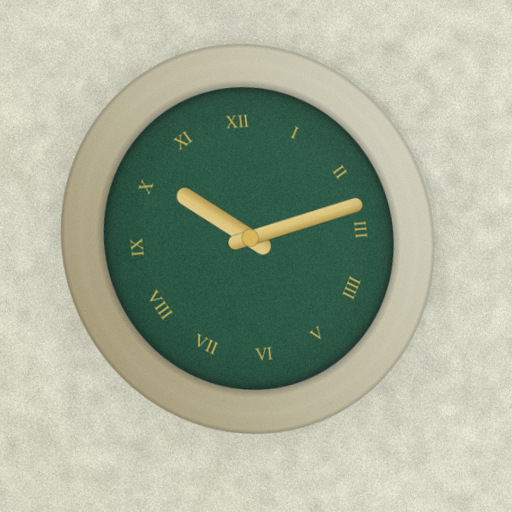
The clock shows 10:13
